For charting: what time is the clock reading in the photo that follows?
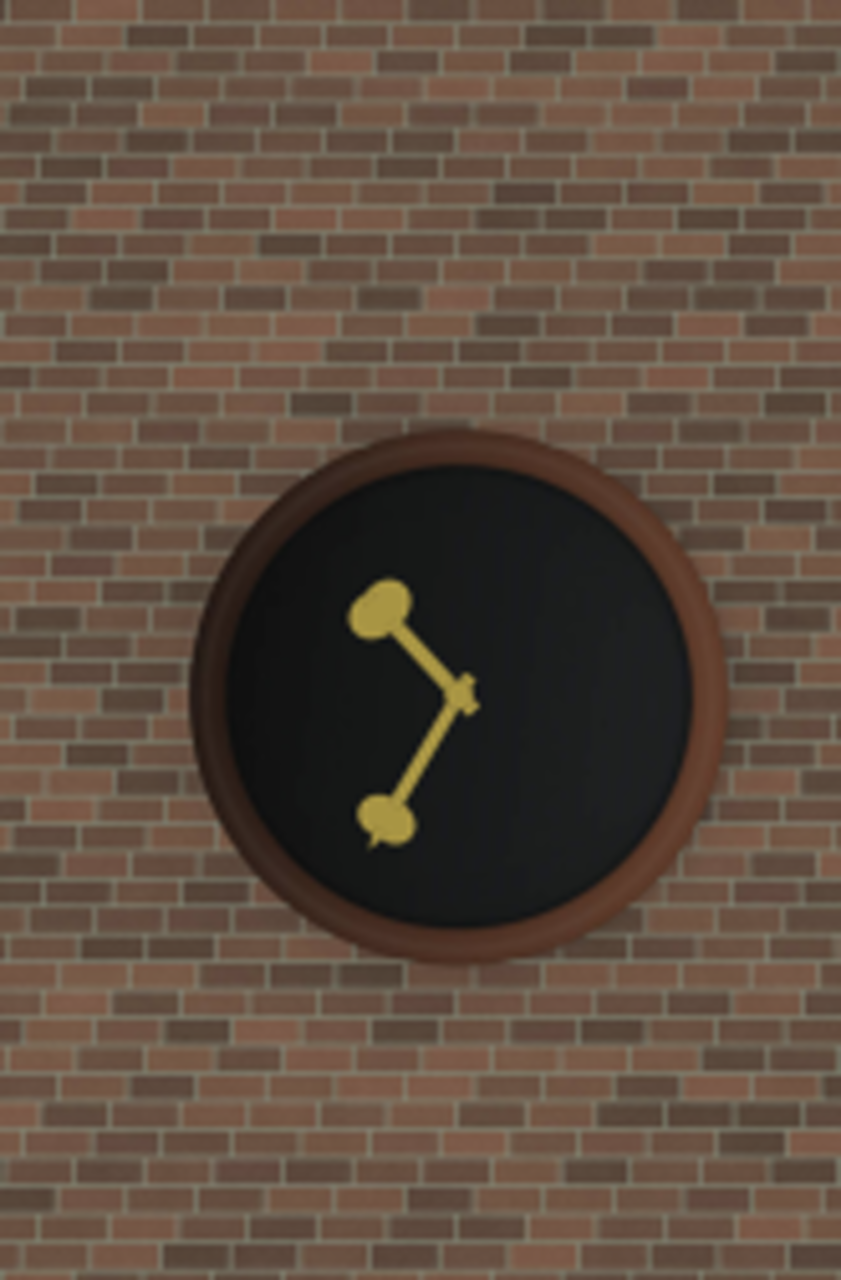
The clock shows 10:35
